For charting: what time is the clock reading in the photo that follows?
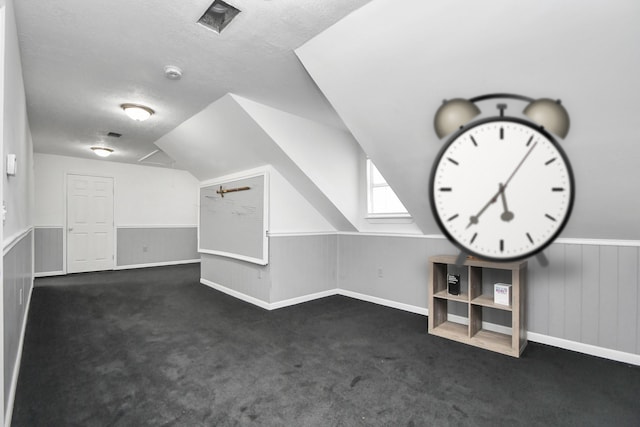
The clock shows 5:37:06
